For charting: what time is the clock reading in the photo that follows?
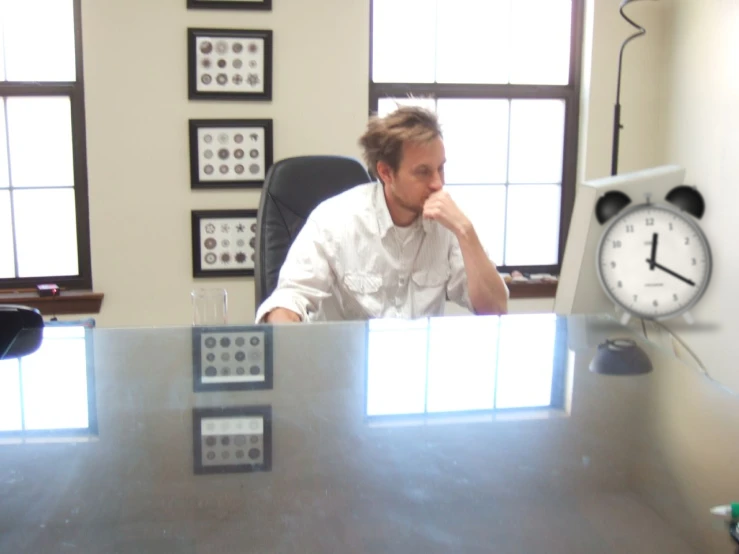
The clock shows 12:20
